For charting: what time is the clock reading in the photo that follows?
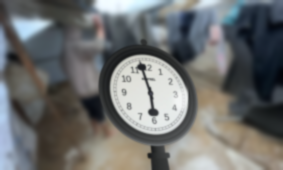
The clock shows 5:58
